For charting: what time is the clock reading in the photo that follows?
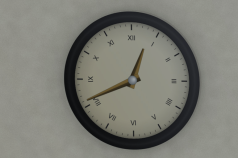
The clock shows 12:41
